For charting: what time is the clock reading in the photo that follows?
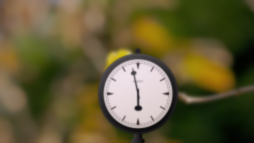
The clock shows 5:58
